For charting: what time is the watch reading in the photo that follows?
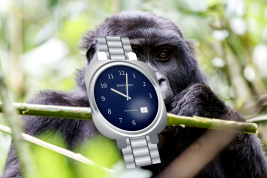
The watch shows 10:02
